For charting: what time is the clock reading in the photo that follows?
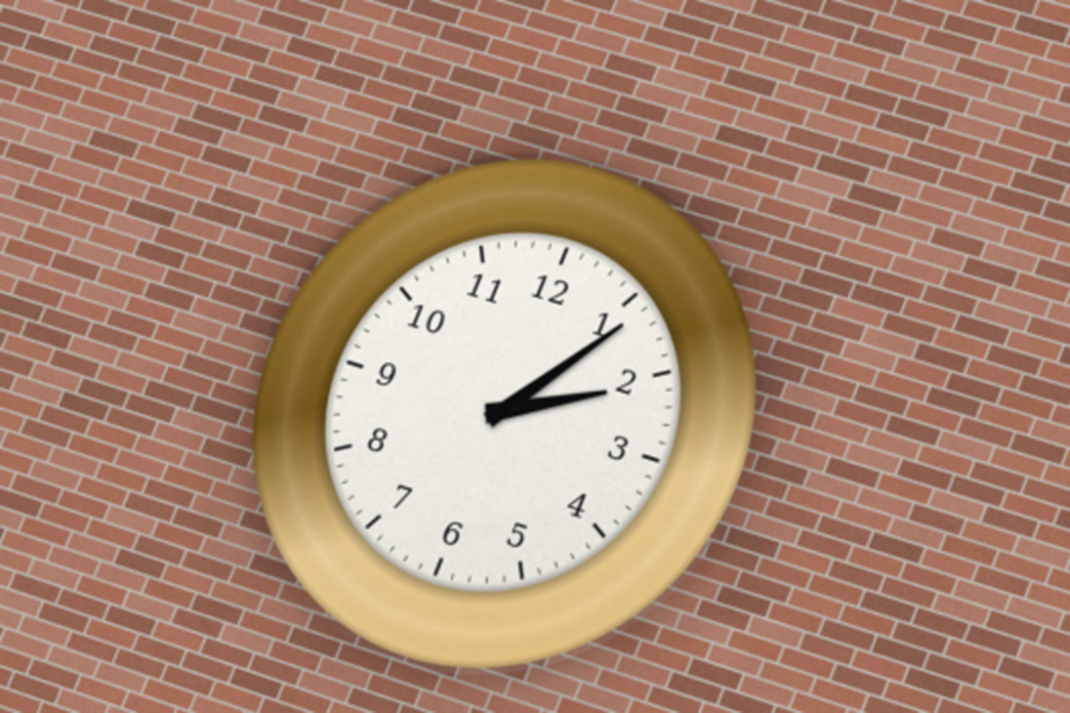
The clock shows 2:06
